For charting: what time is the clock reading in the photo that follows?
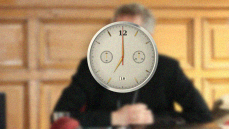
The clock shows 7:00
